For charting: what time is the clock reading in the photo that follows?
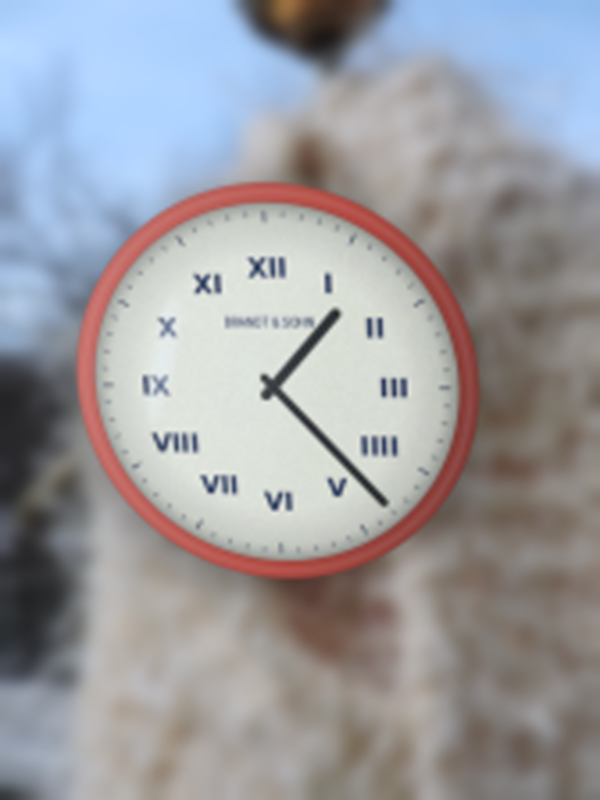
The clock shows 1:23
